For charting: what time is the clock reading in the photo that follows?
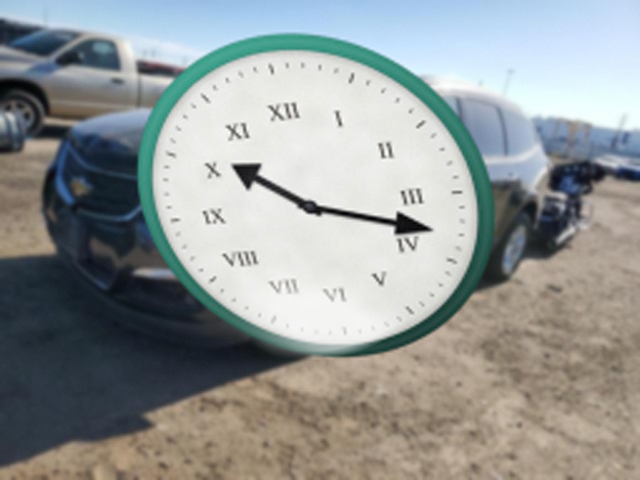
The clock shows 10:18
